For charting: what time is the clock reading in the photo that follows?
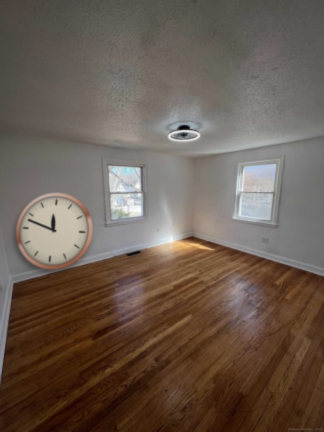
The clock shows 11:48
